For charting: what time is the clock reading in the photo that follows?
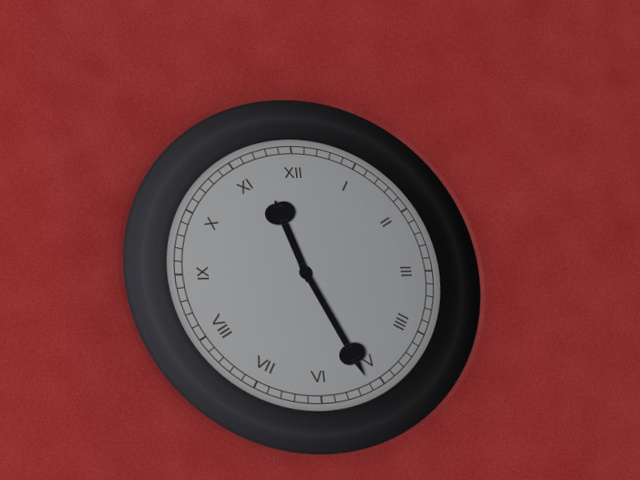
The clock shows 11:26
